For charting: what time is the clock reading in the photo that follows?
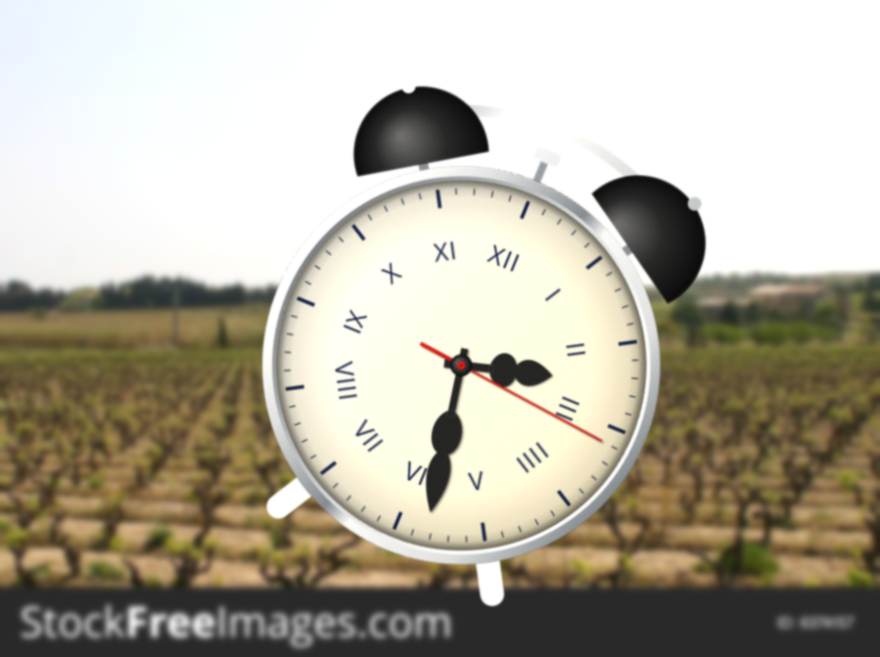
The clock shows 2:28:16
